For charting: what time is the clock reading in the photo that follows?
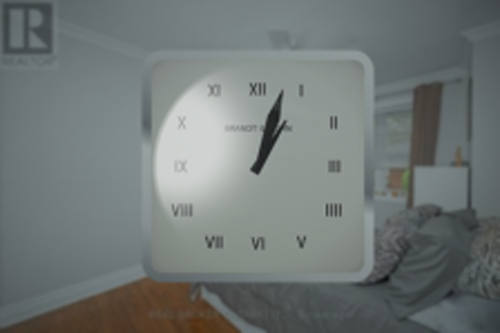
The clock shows 1:03
